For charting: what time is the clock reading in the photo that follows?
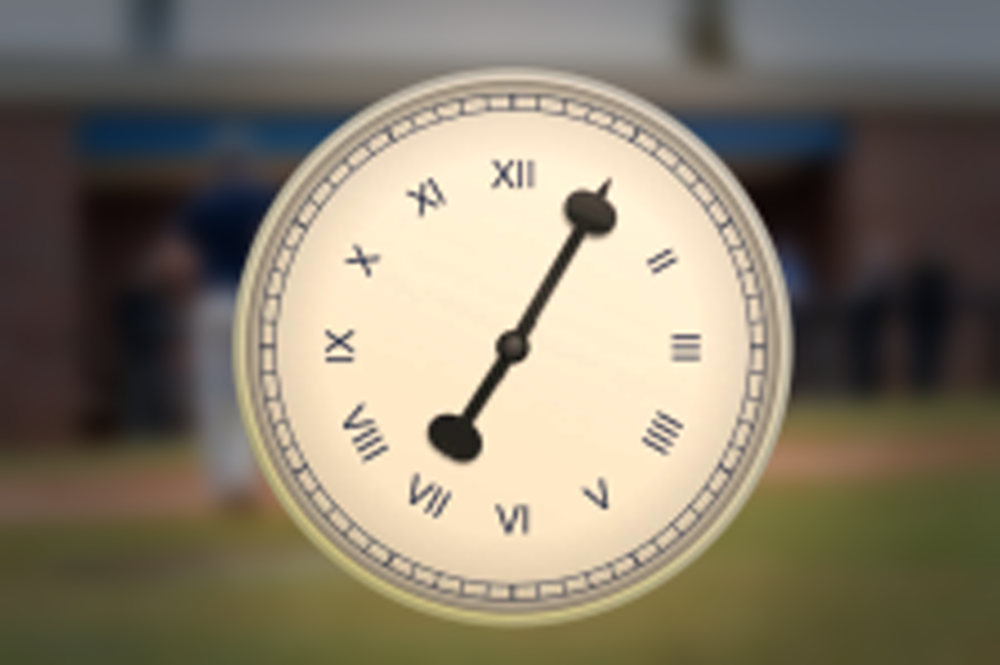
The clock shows 7:05
